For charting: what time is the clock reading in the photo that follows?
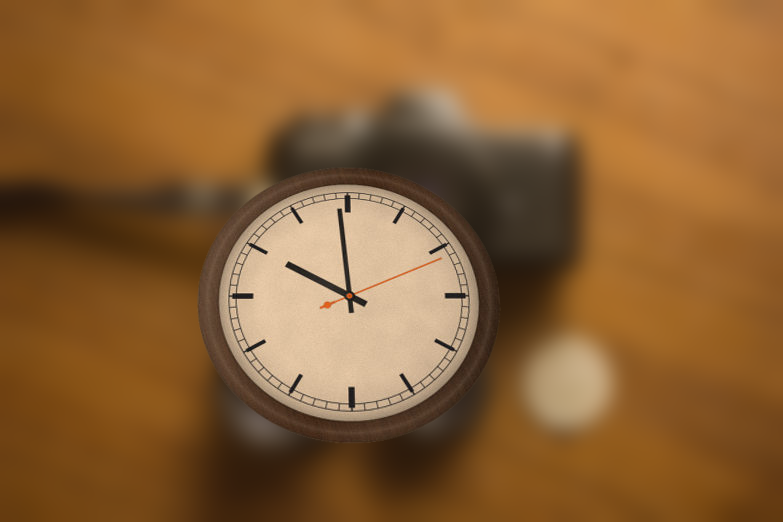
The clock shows 9:59:11
